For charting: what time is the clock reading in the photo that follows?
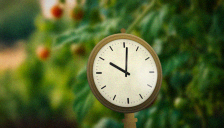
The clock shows 10:01
